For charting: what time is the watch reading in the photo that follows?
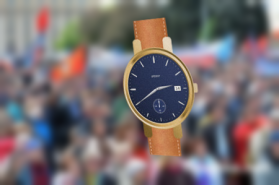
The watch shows 2:40
